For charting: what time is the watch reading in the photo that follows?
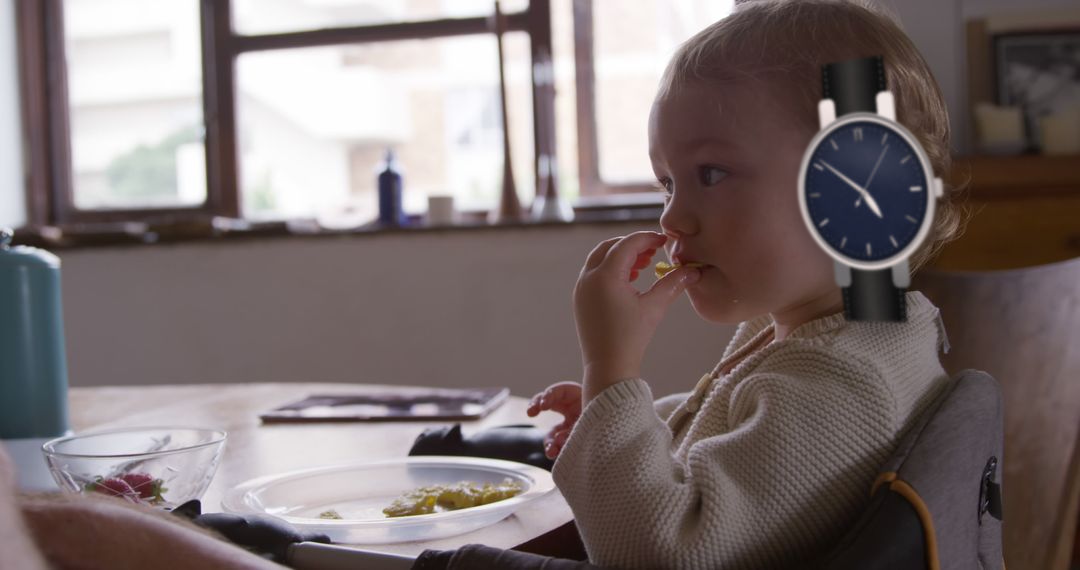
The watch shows 4:51:06
